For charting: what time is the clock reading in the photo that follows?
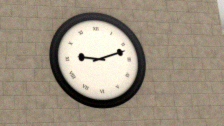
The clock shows 9:12
